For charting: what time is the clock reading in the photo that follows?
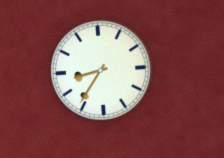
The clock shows 8:36
